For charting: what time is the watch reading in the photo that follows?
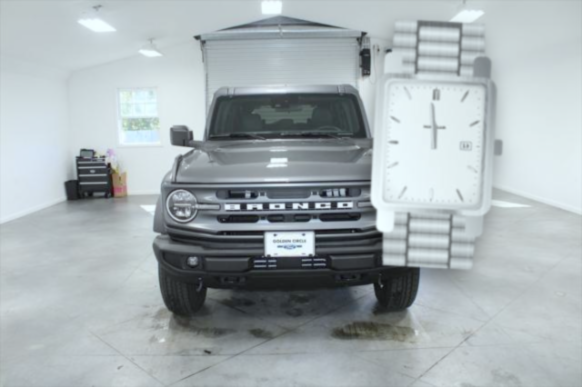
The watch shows 11:59
